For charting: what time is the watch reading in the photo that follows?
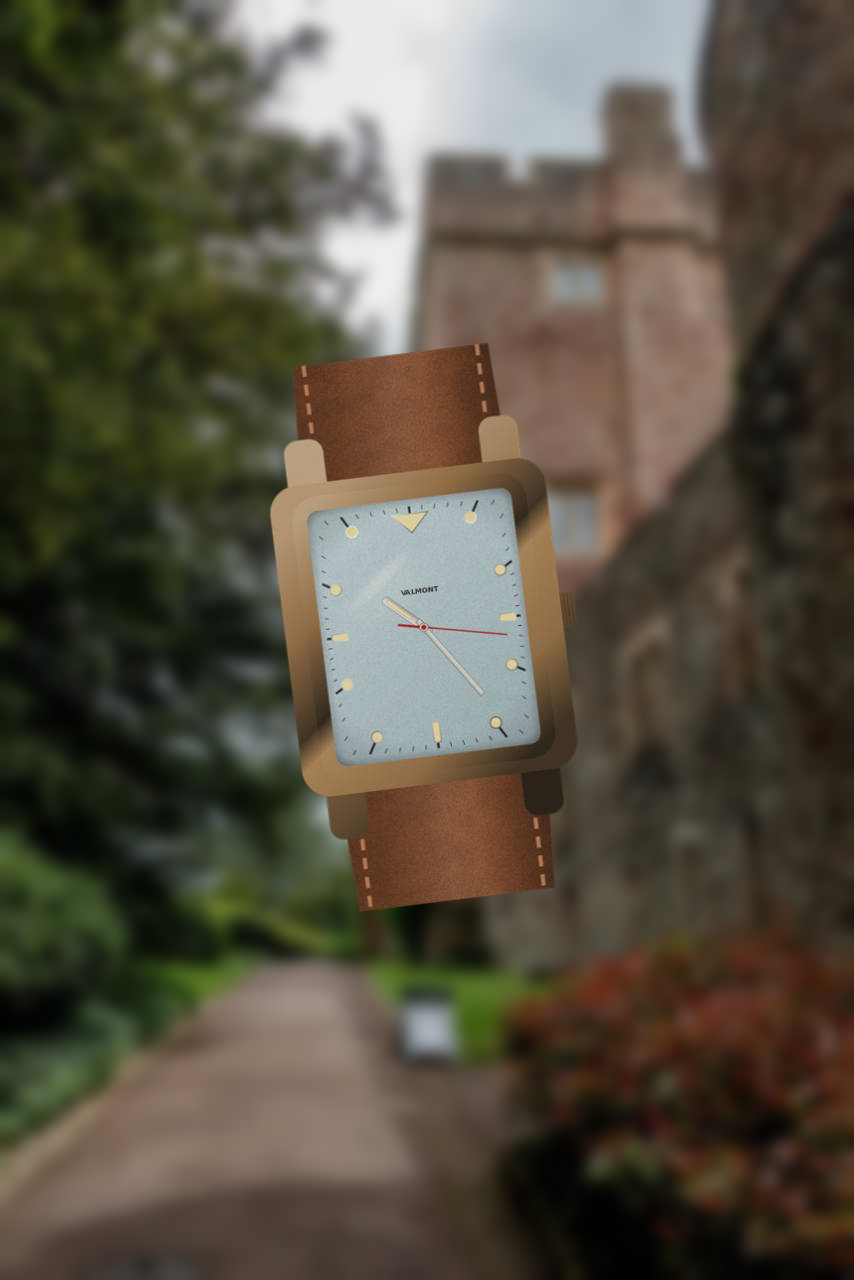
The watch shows 10:24:17
